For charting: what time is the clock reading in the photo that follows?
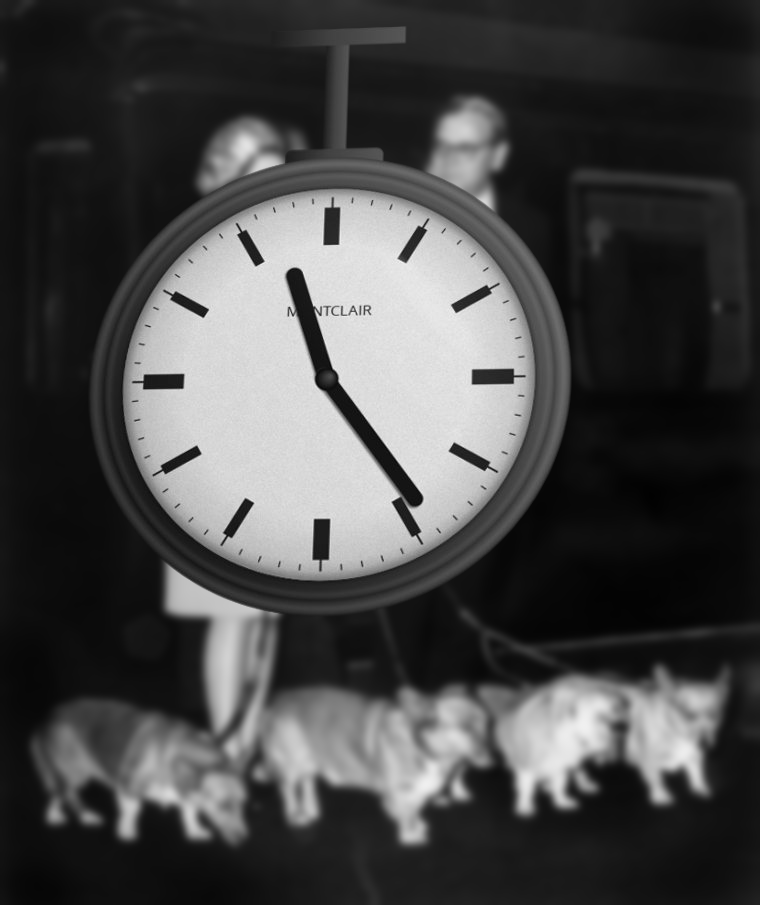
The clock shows 11:24
